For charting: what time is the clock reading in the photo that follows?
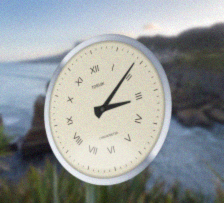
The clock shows 3:09
